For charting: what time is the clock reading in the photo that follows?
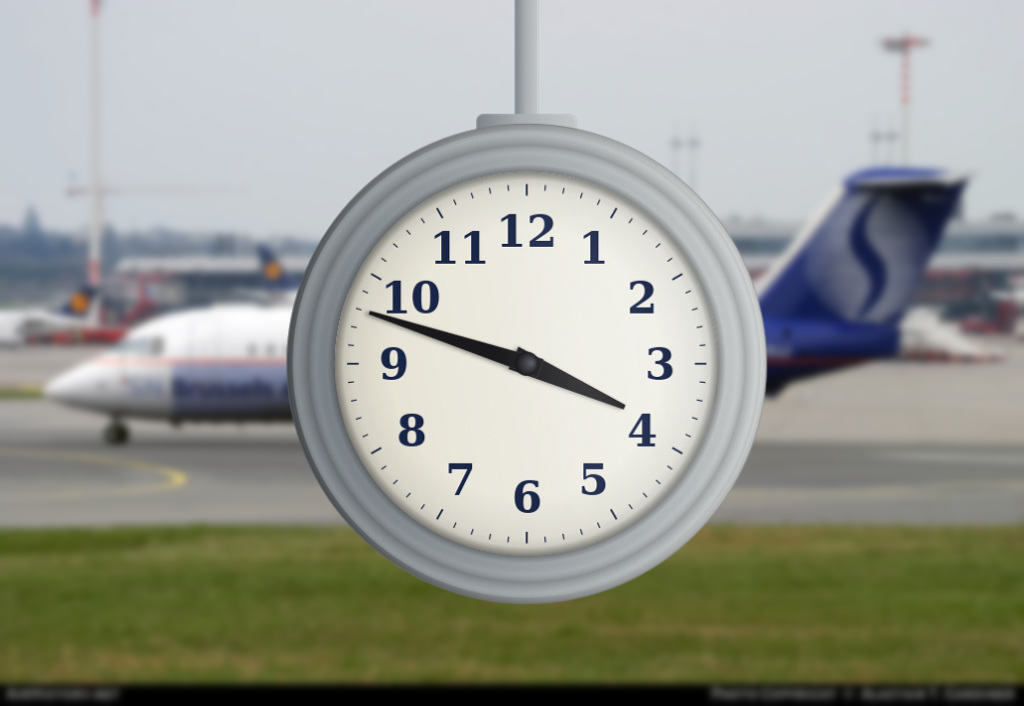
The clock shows 3:48
